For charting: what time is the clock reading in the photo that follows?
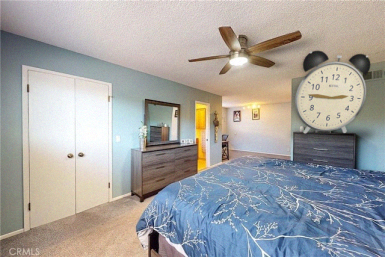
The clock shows 2:46
